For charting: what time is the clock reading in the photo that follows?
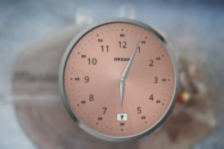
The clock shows 6:04
